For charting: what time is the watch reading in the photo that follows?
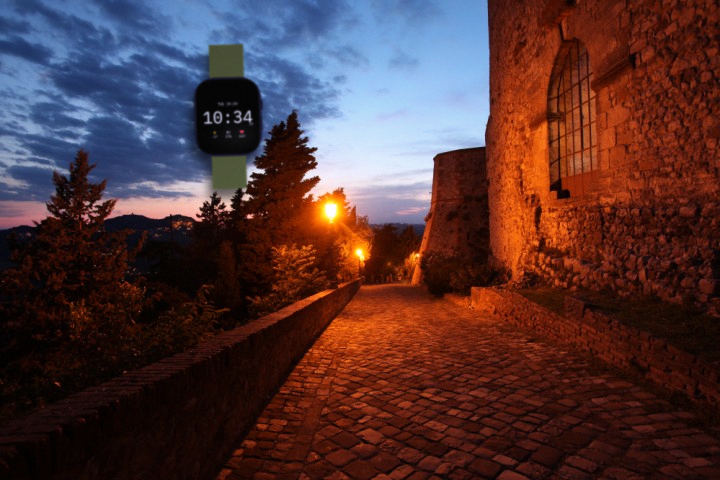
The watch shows 10:34
